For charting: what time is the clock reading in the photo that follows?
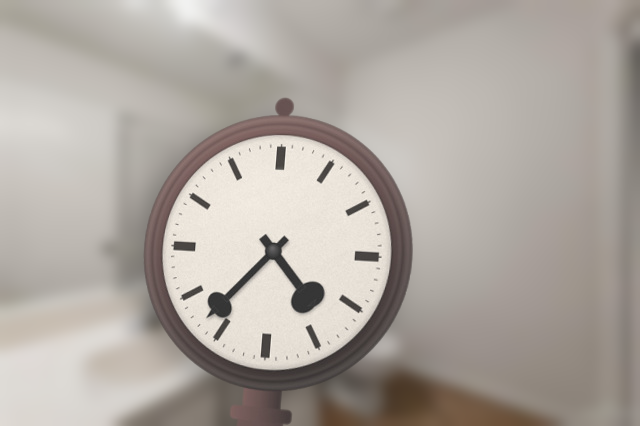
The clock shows 4:37
